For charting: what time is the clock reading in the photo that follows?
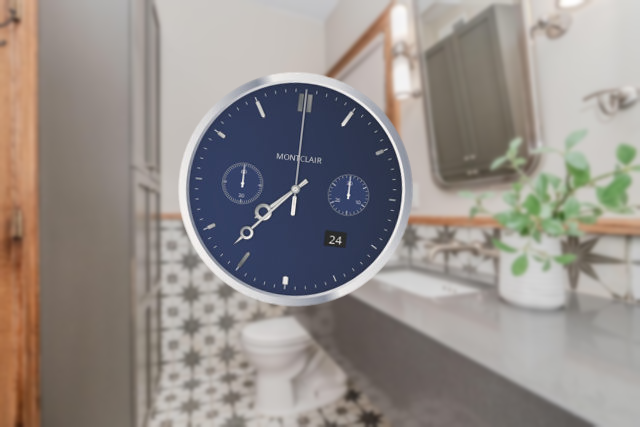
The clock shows 7:37
